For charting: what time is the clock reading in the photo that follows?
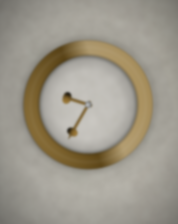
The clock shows 9:35
